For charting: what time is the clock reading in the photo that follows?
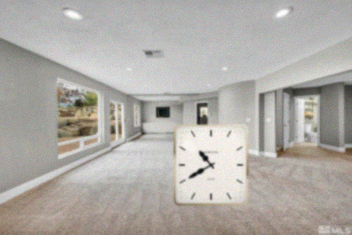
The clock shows 10:40
